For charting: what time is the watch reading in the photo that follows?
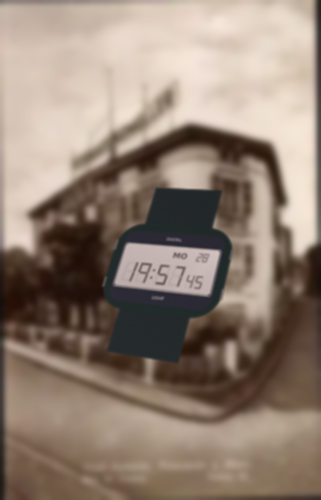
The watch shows 19:57:45
